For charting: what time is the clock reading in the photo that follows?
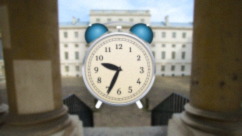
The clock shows 9:34
